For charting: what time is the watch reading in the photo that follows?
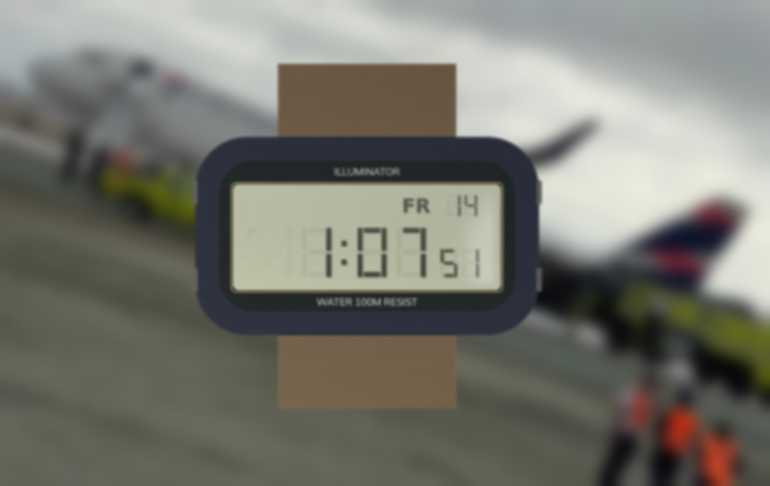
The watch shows 1:07:51
